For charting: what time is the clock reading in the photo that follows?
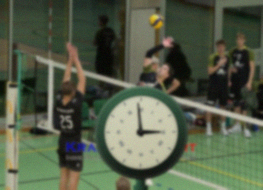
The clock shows 2:59
